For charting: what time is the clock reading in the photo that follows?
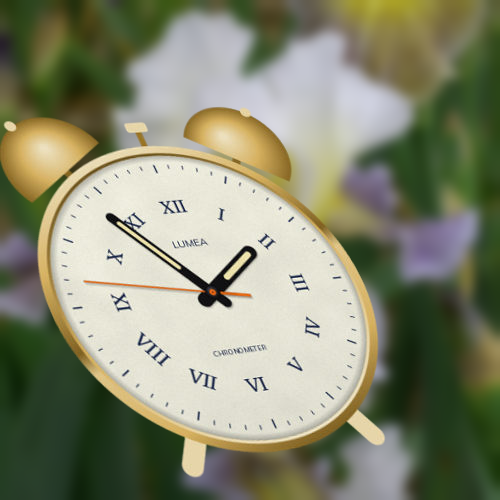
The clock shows 1:53:47
